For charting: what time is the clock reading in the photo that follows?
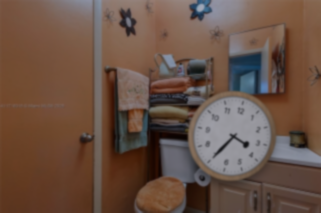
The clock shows 3:35
